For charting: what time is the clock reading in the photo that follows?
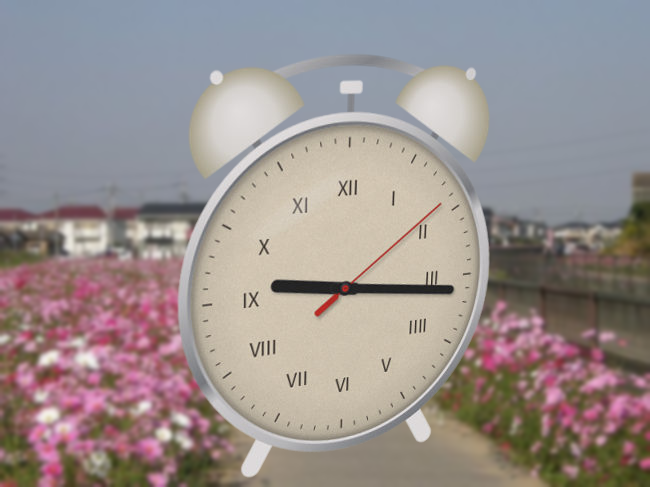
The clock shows 9:16:09
